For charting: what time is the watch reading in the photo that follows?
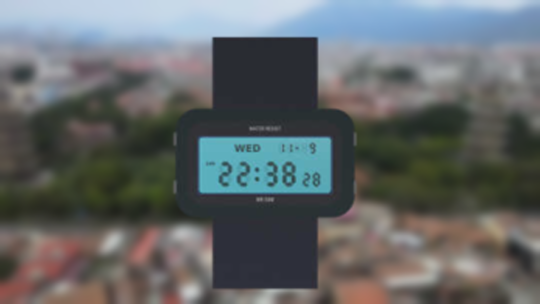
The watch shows 22:38:28
